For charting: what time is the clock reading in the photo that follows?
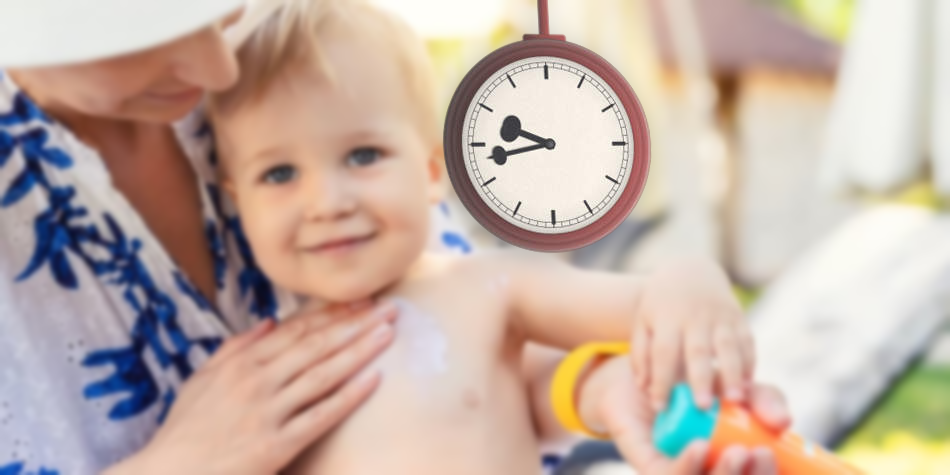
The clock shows 9:43
